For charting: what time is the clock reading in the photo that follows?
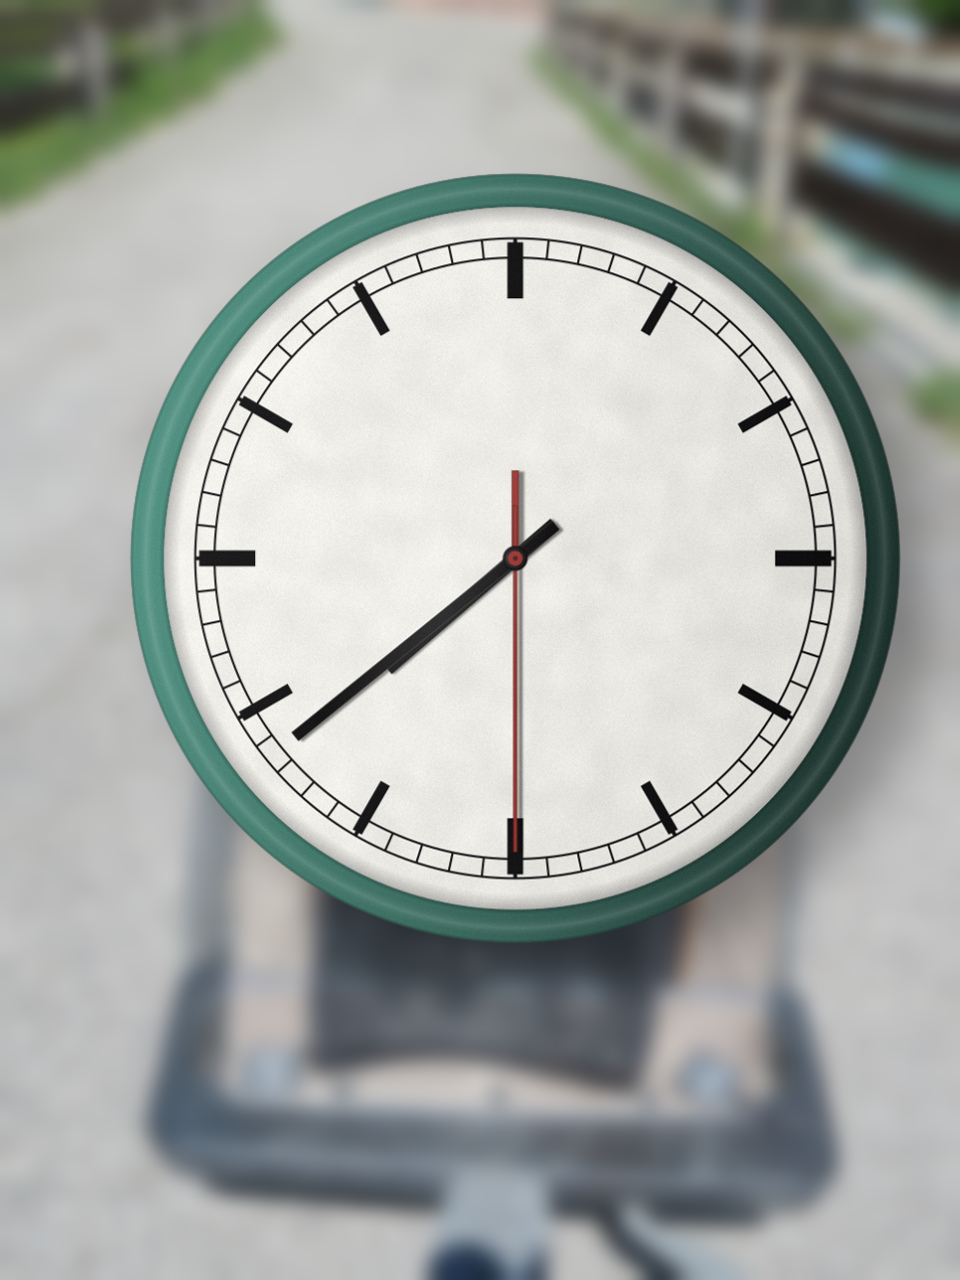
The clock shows 7:38:30
